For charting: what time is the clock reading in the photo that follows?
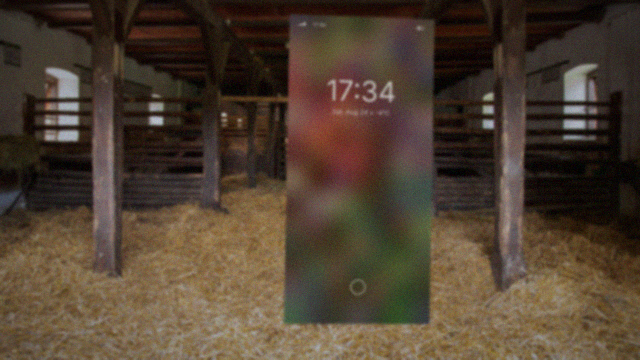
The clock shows 17:34
